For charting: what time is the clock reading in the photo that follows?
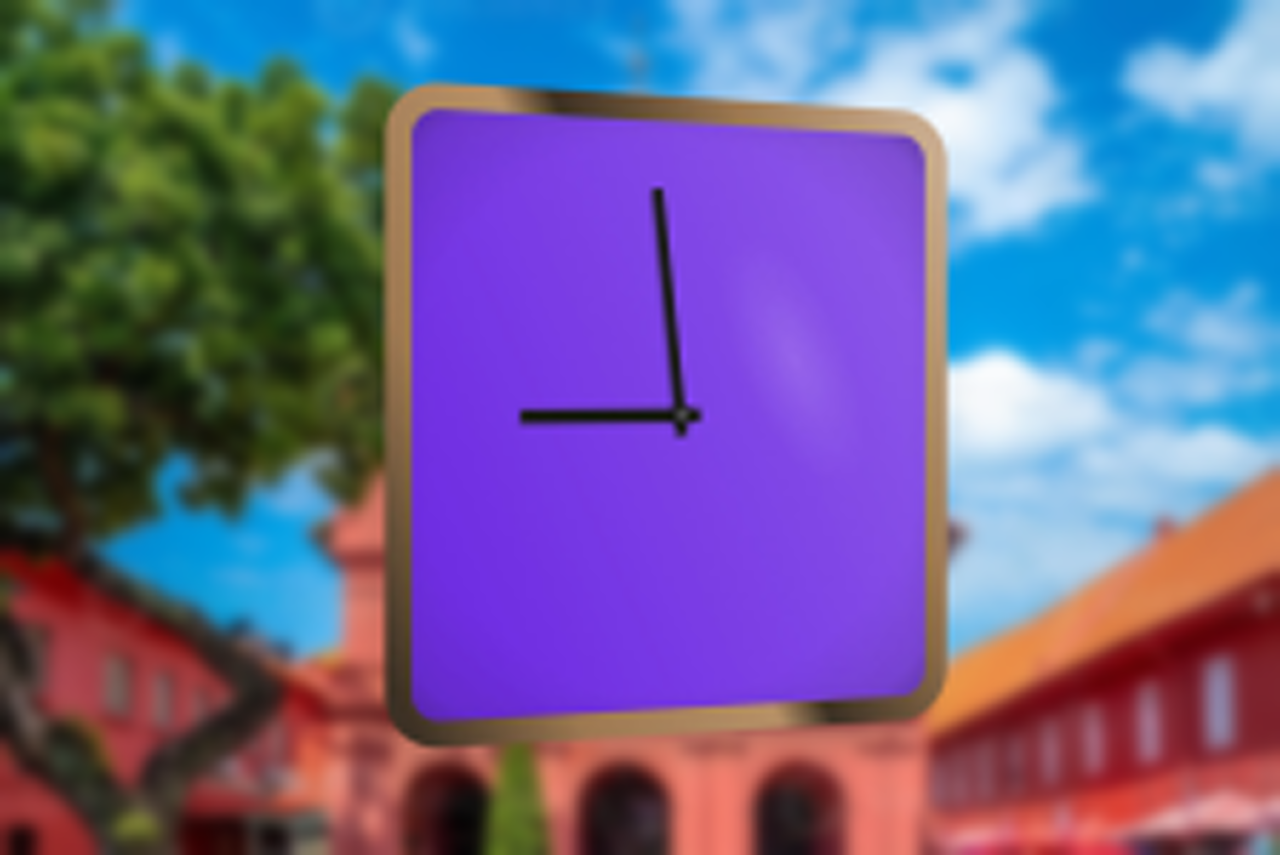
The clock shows 8:59
